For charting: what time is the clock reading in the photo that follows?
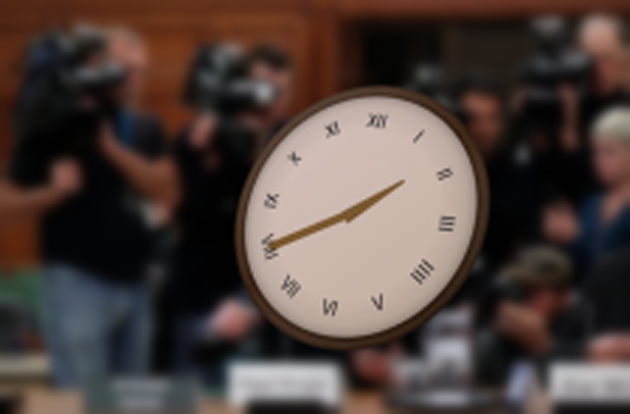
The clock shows 1:40
